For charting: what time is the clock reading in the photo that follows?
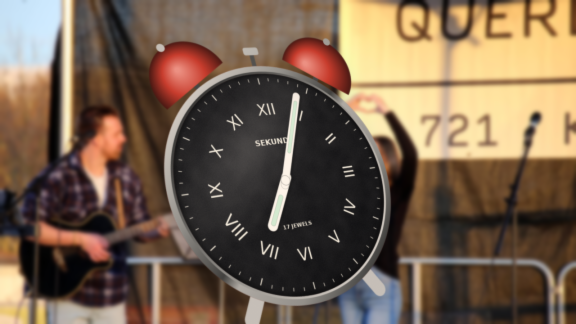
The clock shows 7:04
